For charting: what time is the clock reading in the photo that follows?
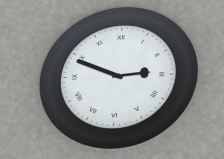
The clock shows 2:49
